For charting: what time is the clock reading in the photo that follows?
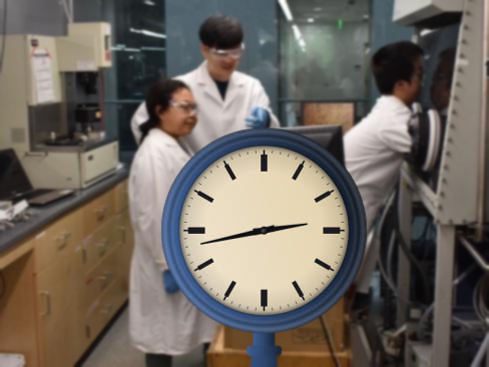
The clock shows 2:43
